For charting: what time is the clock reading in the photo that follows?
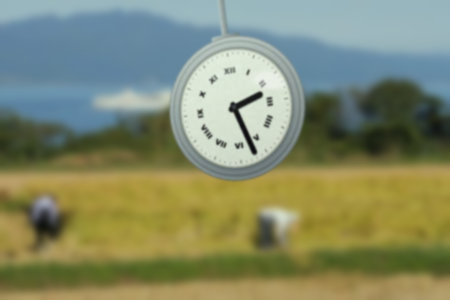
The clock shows 2:27
